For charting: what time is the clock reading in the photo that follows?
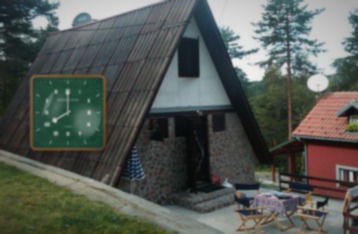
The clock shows 8:00
